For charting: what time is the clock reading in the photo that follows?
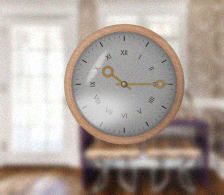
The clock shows 10:15
